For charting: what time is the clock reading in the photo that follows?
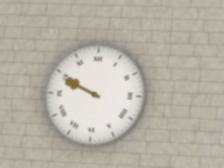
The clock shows 9:49
